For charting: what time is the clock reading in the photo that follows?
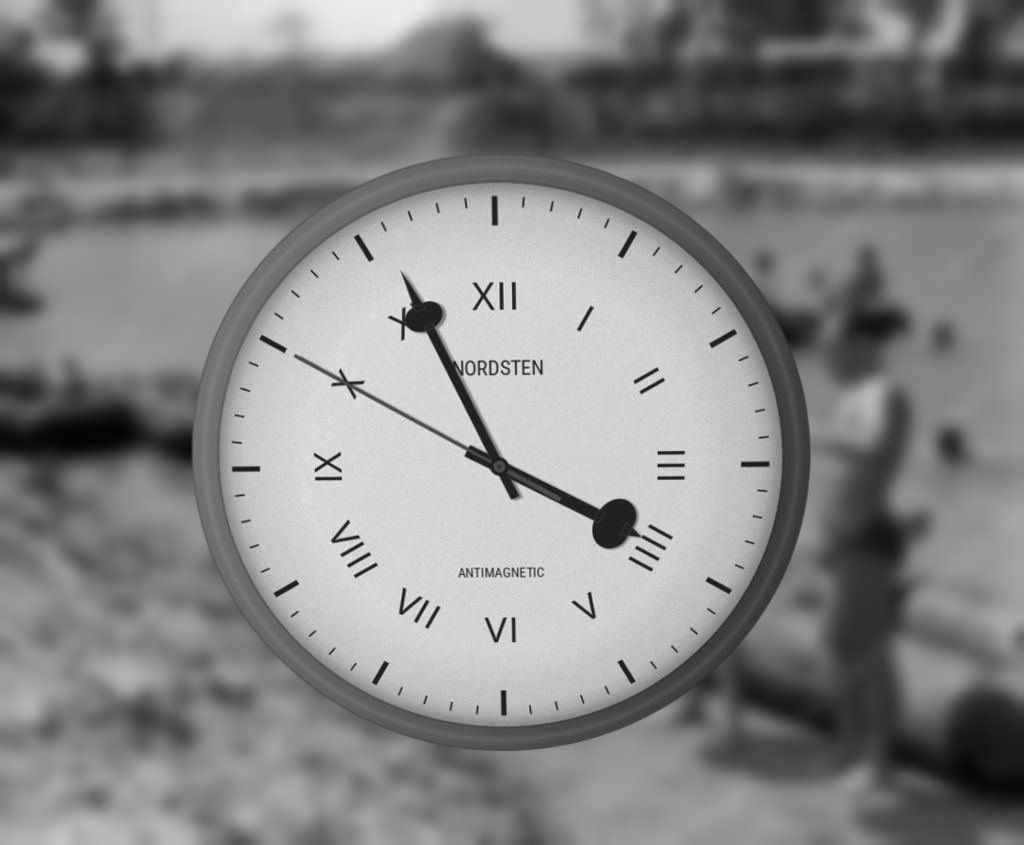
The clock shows 3:55:50
